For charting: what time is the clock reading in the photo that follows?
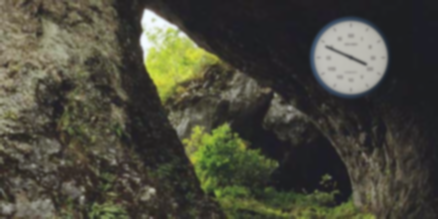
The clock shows 3:49
